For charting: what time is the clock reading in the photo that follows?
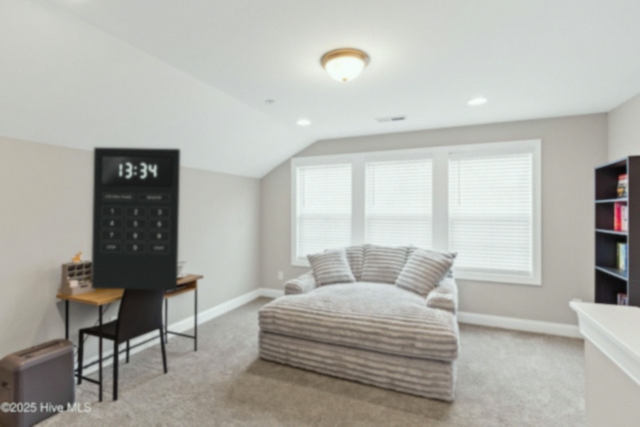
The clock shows 13:34
